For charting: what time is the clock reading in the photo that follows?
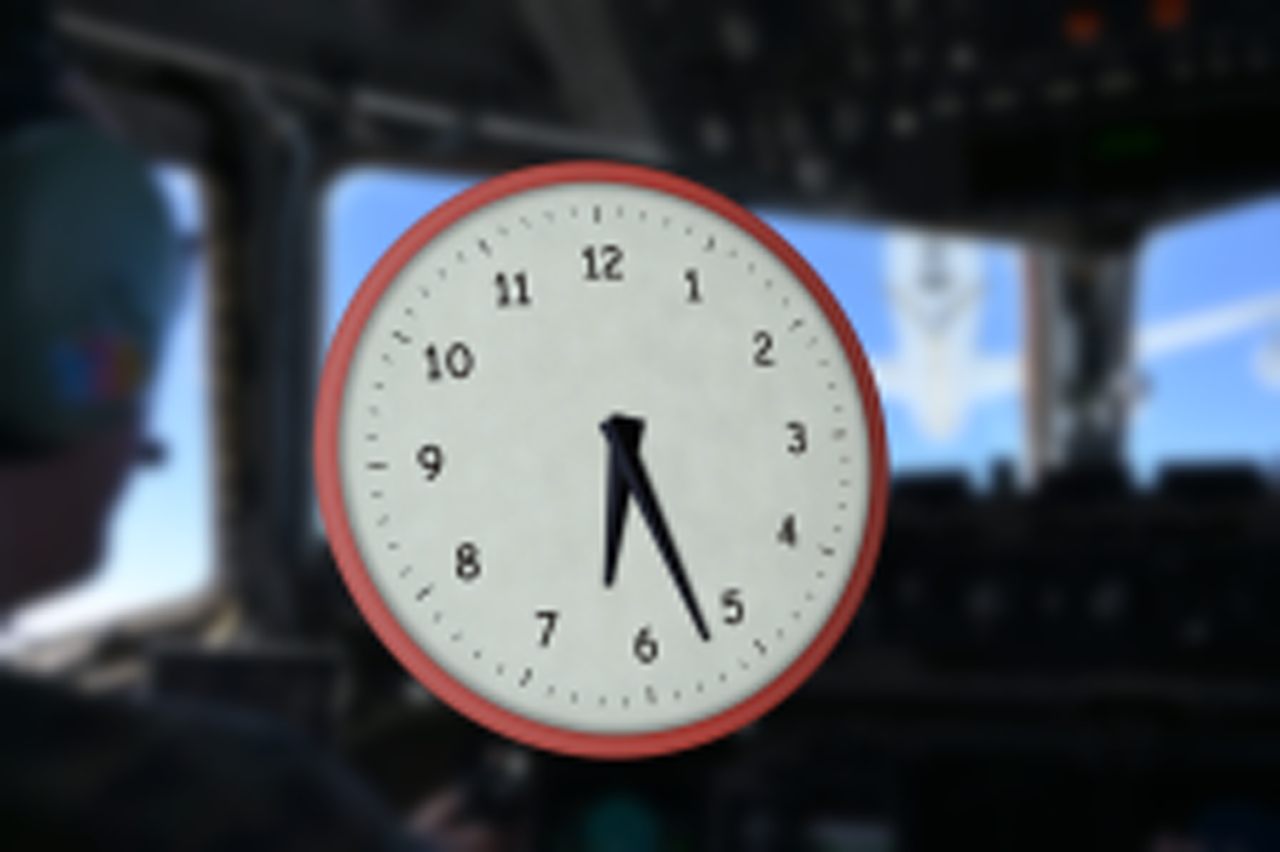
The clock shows 6:27
